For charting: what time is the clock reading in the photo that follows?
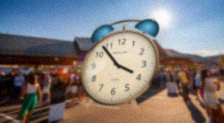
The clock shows 3:53
